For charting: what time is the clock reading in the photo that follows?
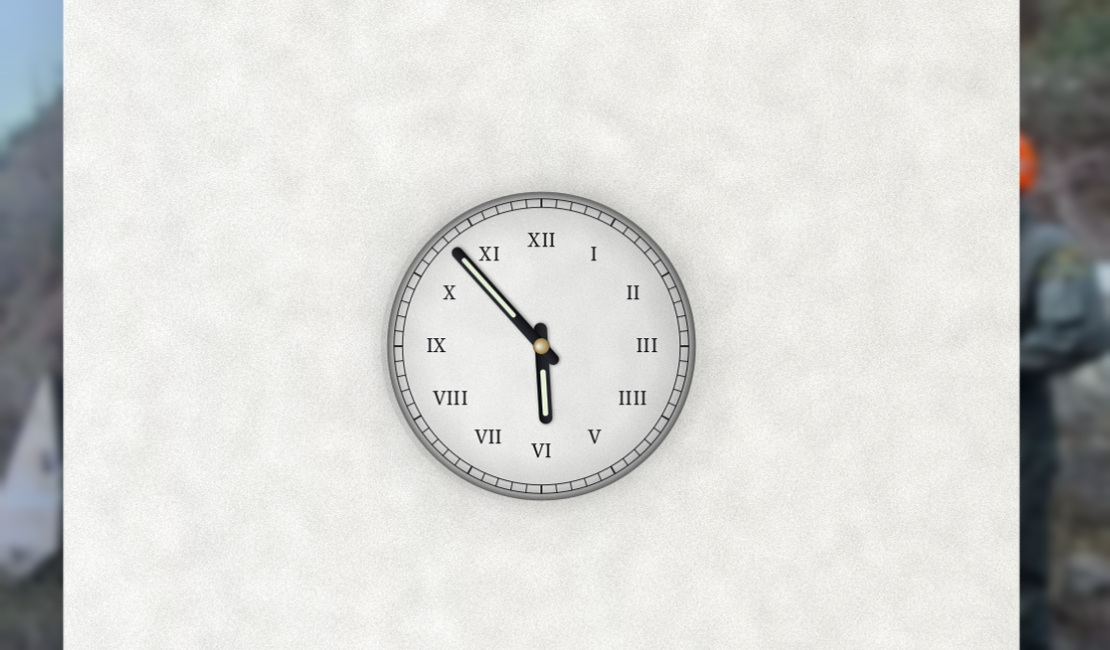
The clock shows 5:53
